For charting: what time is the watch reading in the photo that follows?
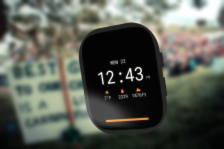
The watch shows 12:43
